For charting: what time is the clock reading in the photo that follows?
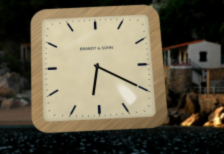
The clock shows 6:20
